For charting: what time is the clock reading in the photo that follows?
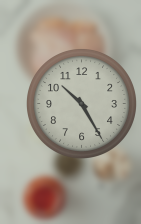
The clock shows 10:25
